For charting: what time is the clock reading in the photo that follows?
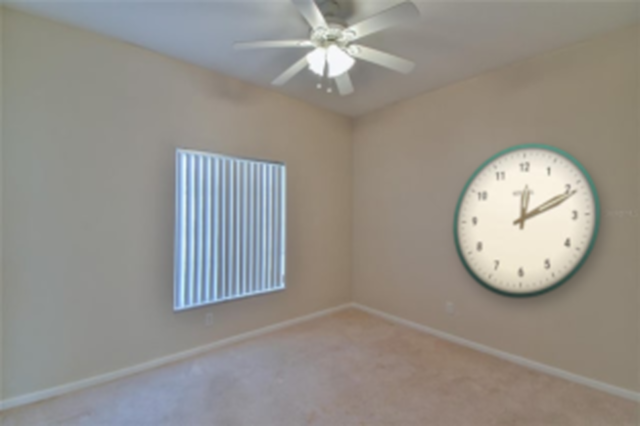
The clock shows 12:11
